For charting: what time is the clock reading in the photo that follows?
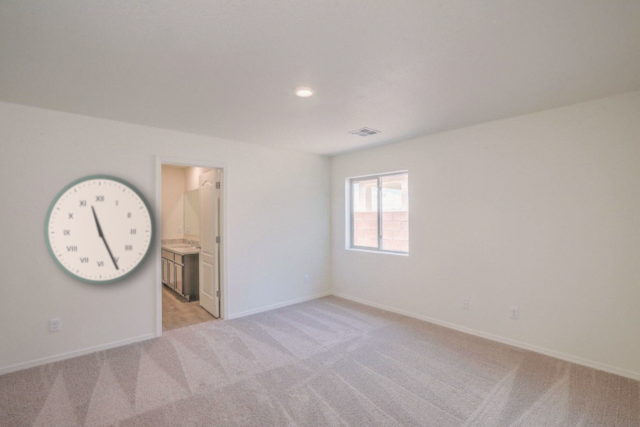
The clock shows 11:26
